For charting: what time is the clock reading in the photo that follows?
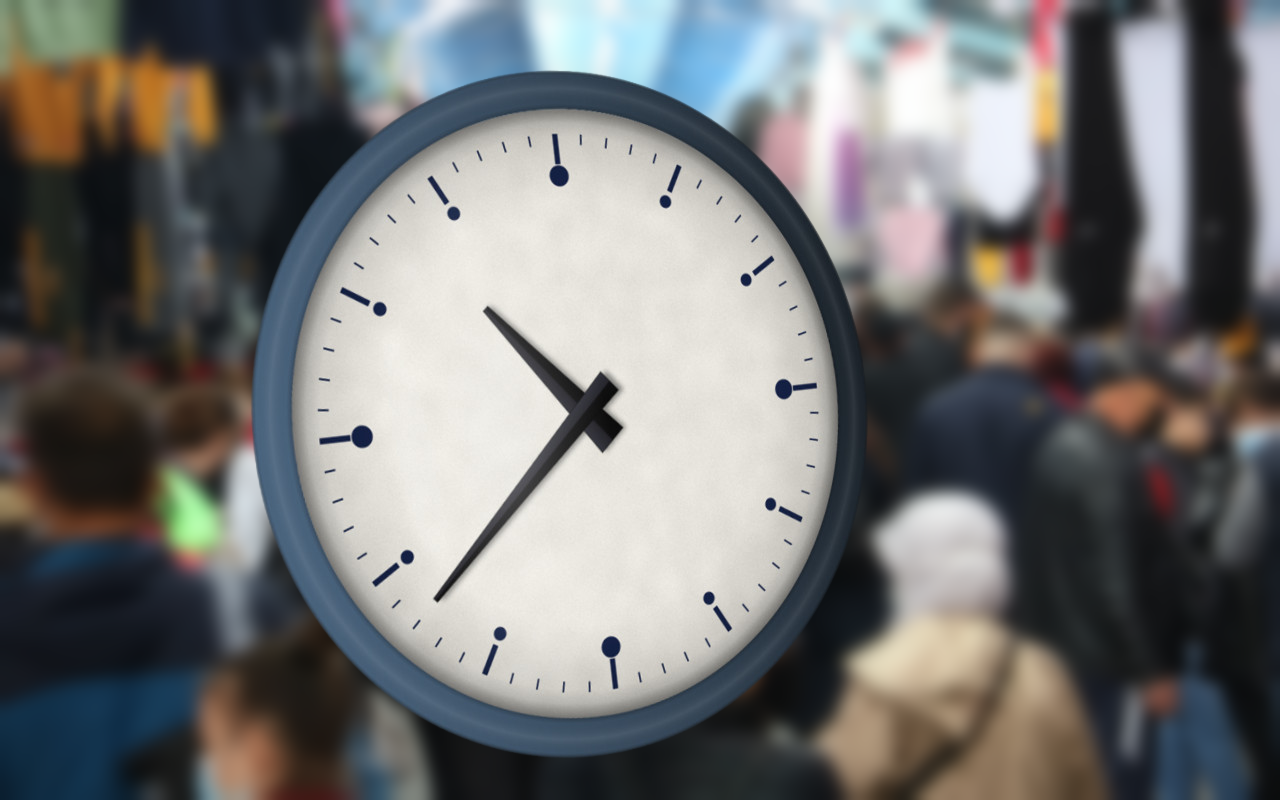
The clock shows 10:38
